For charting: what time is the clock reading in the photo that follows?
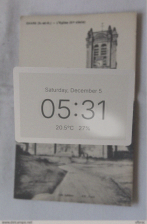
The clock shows 5:31
